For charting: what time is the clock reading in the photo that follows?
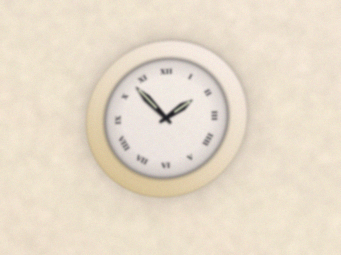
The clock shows 1:53
